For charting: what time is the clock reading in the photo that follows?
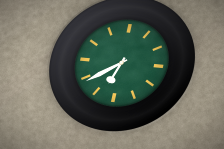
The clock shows 6:39
